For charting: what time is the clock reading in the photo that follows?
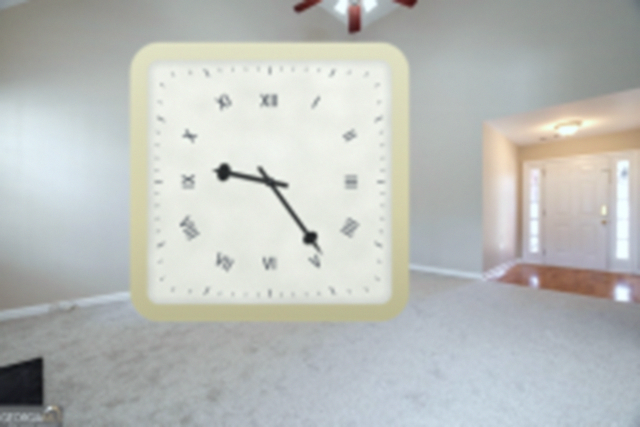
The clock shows 9:24
